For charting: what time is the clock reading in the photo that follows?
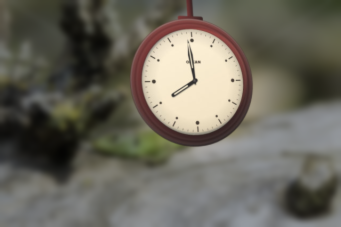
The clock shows 7:59
